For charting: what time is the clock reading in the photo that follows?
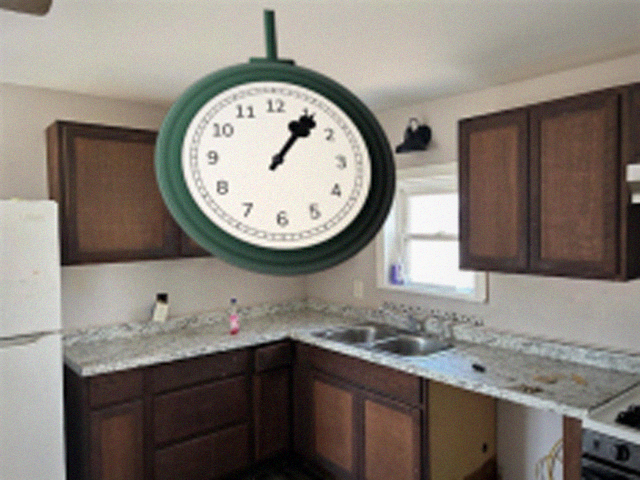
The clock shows 1:06
